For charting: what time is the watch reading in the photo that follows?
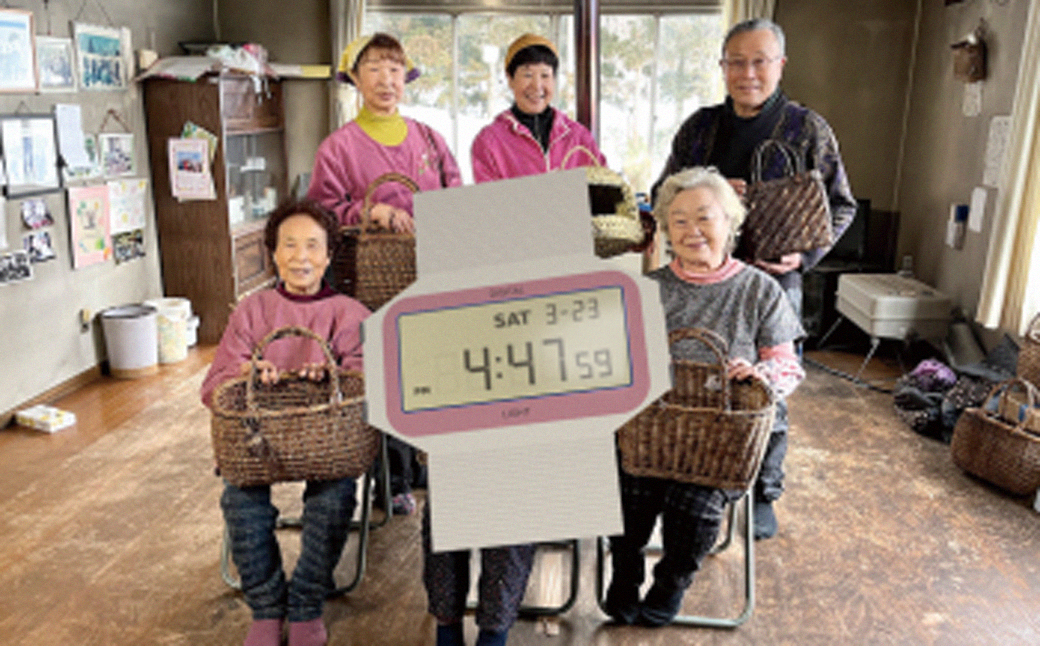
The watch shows 4:47:59
